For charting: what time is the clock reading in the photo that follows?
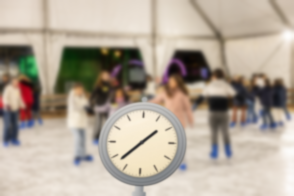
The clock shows 1:38
